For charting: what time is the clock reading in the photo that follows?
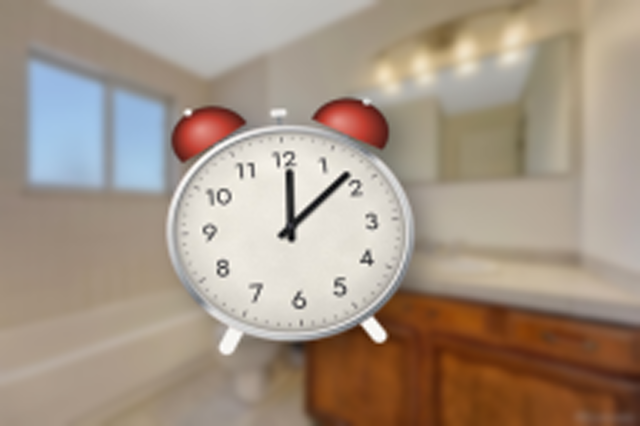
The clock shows 12:08
